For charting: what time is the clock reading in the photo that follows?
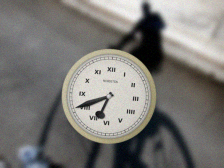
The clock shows 6:41
